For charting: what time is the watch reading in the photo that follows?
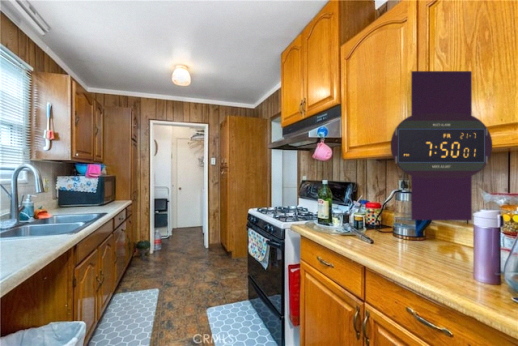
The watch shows 7:50:01
